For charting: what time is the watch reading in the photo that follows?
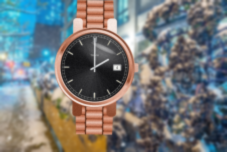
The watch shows 2:00
